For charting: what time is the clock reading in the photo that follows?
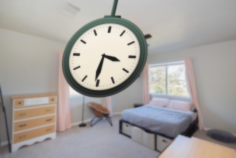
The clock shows 3:31
